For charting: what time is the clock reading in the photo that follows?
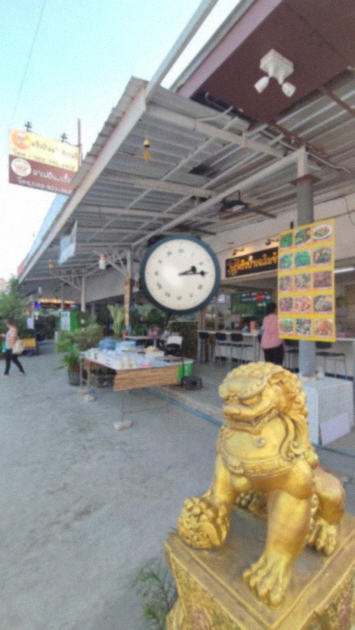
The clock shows 2:14
